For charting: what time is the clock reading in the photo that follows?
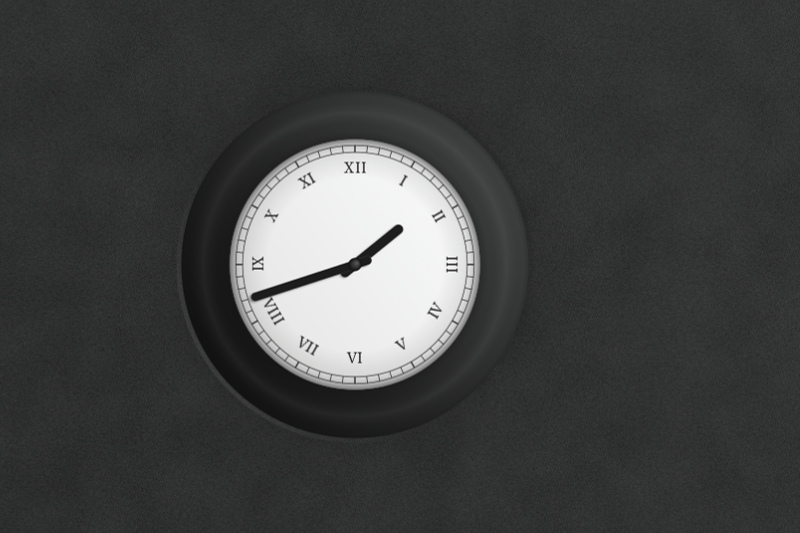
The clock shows 1:42
